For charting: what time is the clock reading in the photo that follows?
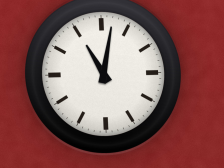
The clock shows 11:02
